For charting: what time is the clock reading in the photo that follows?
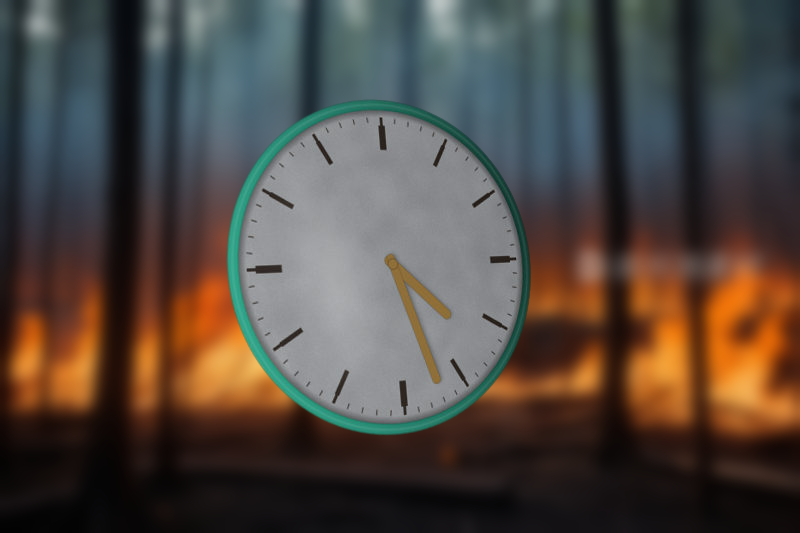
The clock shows 4:27
